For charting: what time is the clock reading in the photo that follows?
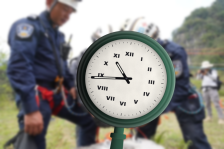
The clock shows 10:44
